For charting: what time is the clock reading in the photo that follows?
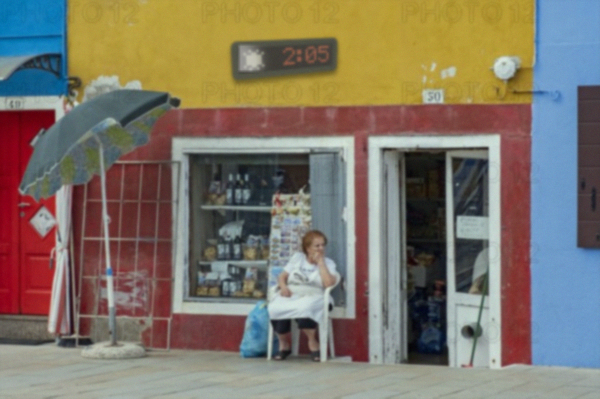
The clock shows 2:05
